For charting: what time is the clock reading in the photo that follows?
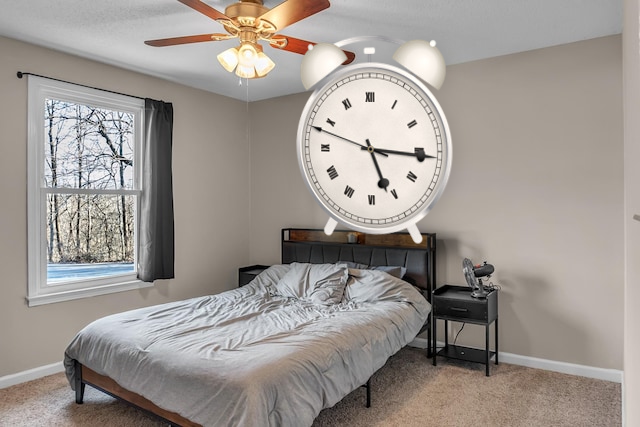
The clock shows 5:15:48
